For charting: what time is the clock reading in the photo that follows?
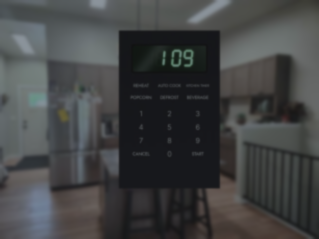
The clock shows 1:09
